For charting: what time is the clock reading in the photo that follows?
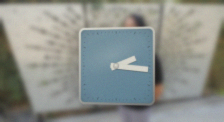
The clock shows 2:16
